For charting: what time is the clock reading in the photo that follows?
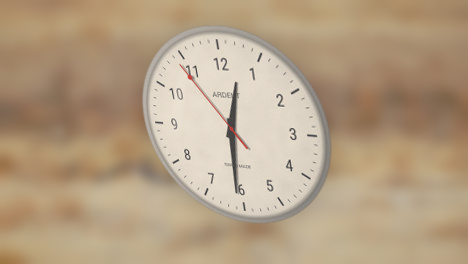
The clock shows 12:30:54
